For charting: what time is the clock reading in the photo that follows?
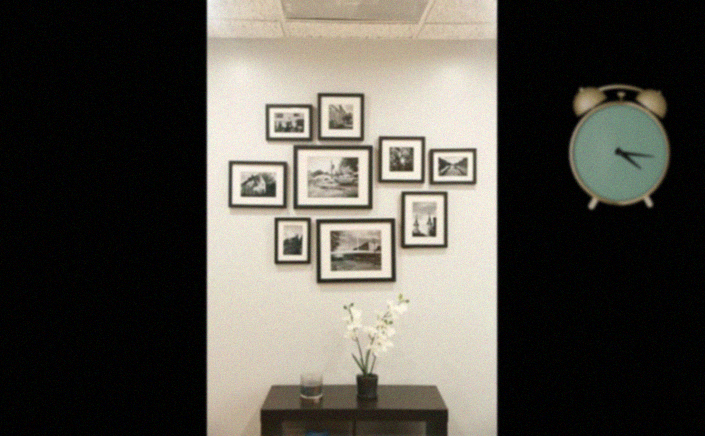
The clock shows 4:16
